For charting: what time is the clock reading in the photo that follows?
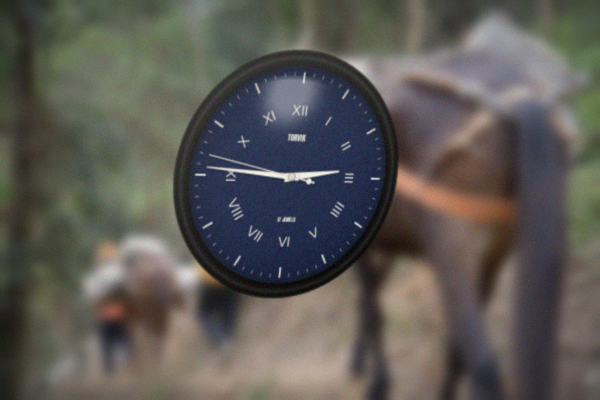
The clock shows 2:45:47
